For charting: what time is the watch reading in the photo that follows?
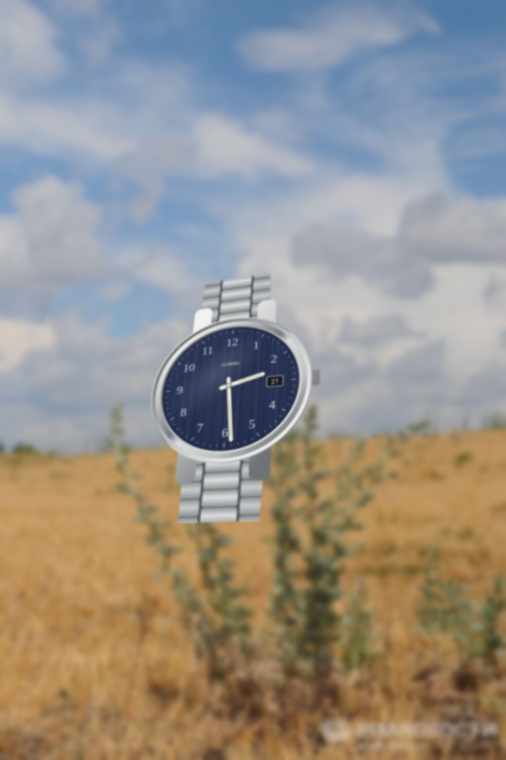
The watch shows 2:29
